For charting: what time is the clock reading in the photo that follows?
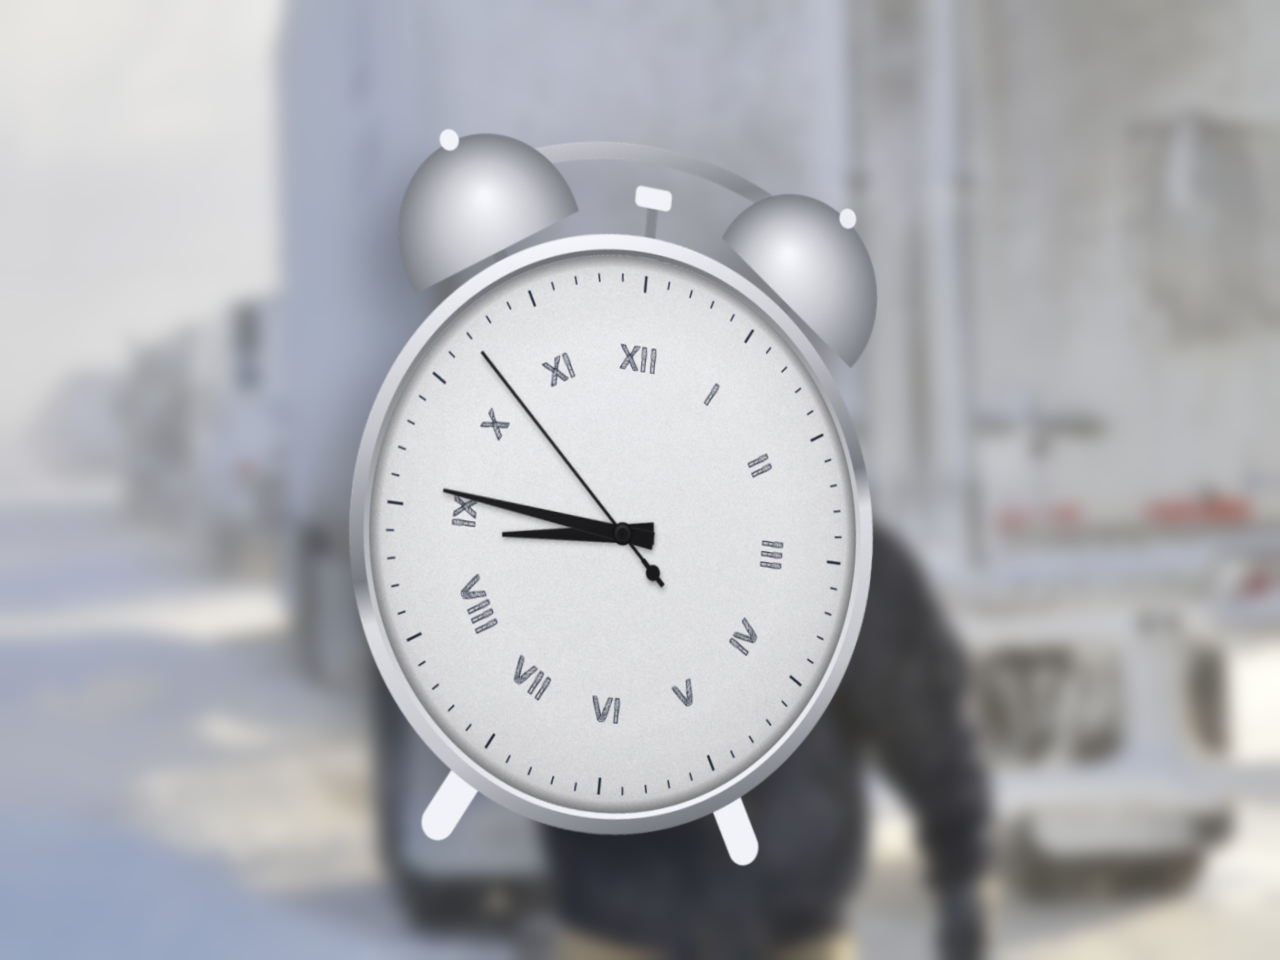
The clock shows 8:45:52
